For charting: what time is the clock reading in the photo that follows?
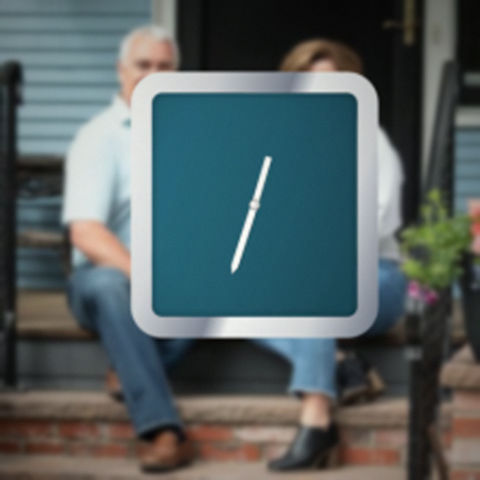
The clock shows 12:33
